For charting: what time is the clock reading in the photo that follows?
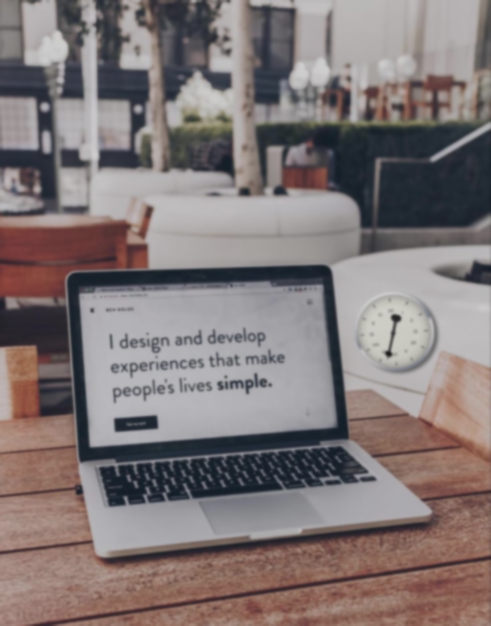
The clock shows 12:33
